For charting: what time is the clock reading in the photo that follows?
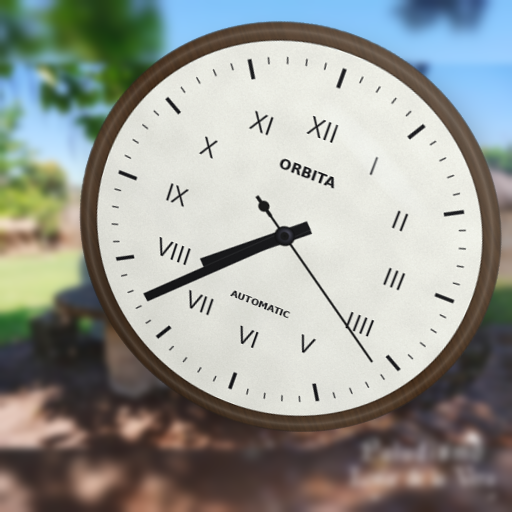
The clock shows 7:37:21
